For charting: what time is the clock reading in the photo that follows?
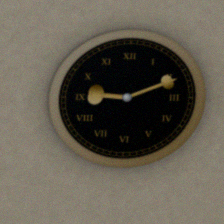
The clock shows 9:11
